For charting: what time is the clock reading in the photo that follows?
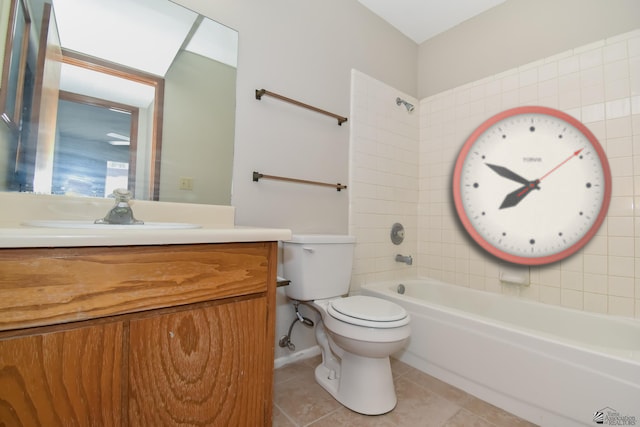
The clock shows 7:49:09
